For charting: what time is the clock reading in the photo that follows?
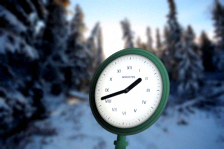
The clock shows 1:42
